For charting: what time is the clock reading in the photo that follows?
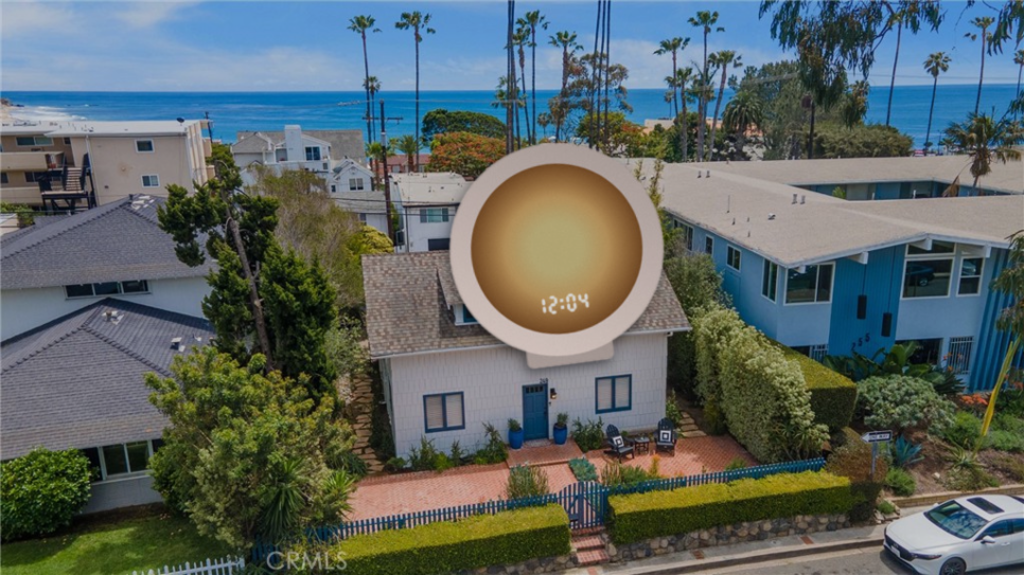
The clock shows 12:04
